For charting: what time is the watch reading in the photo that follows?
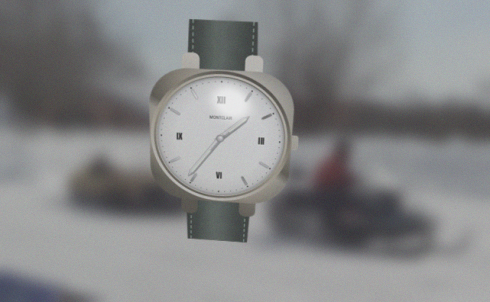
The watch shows 1:36
